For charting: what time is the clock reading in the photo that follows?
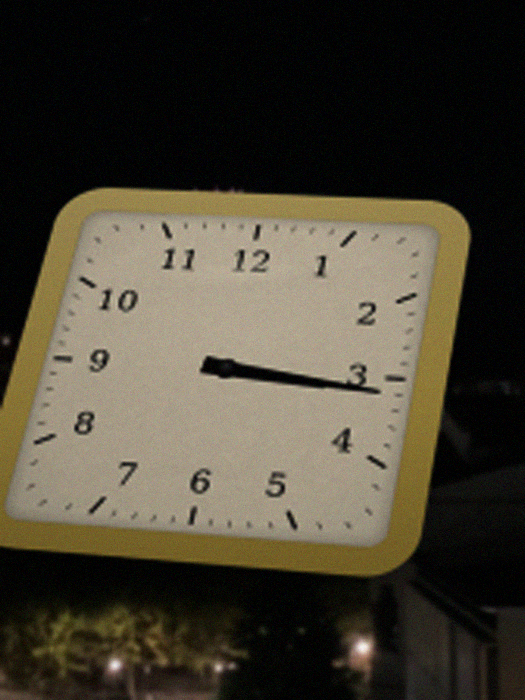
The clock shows 3:16
